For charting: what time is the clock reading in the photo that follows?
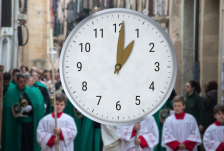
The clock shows 1:01
